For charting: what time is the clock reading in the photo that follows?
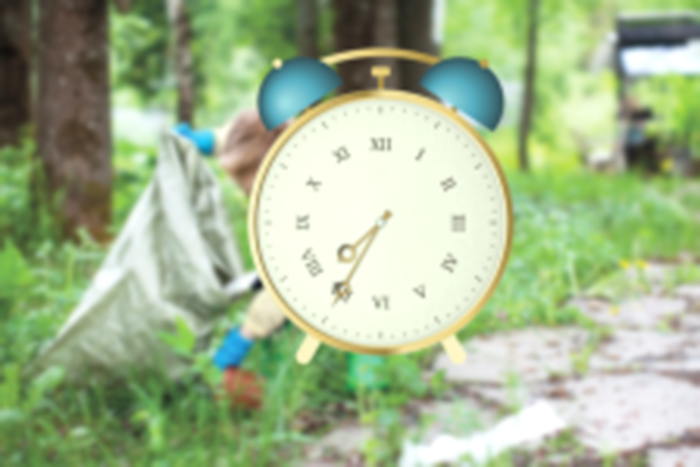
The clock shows 7:35
